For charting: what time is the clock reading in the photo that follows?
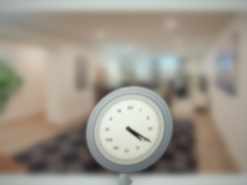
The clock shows 4:20
